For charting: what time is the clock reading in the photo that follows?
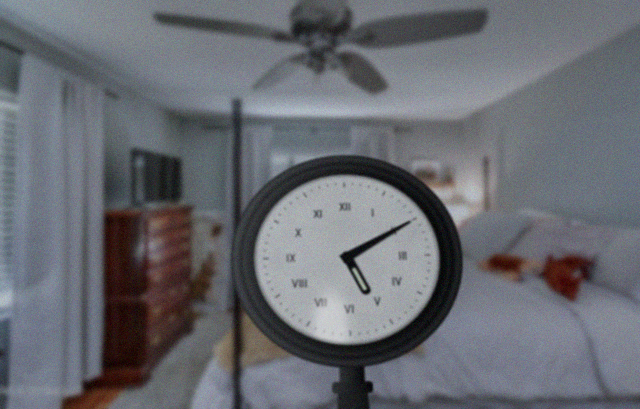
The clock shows 5:10
